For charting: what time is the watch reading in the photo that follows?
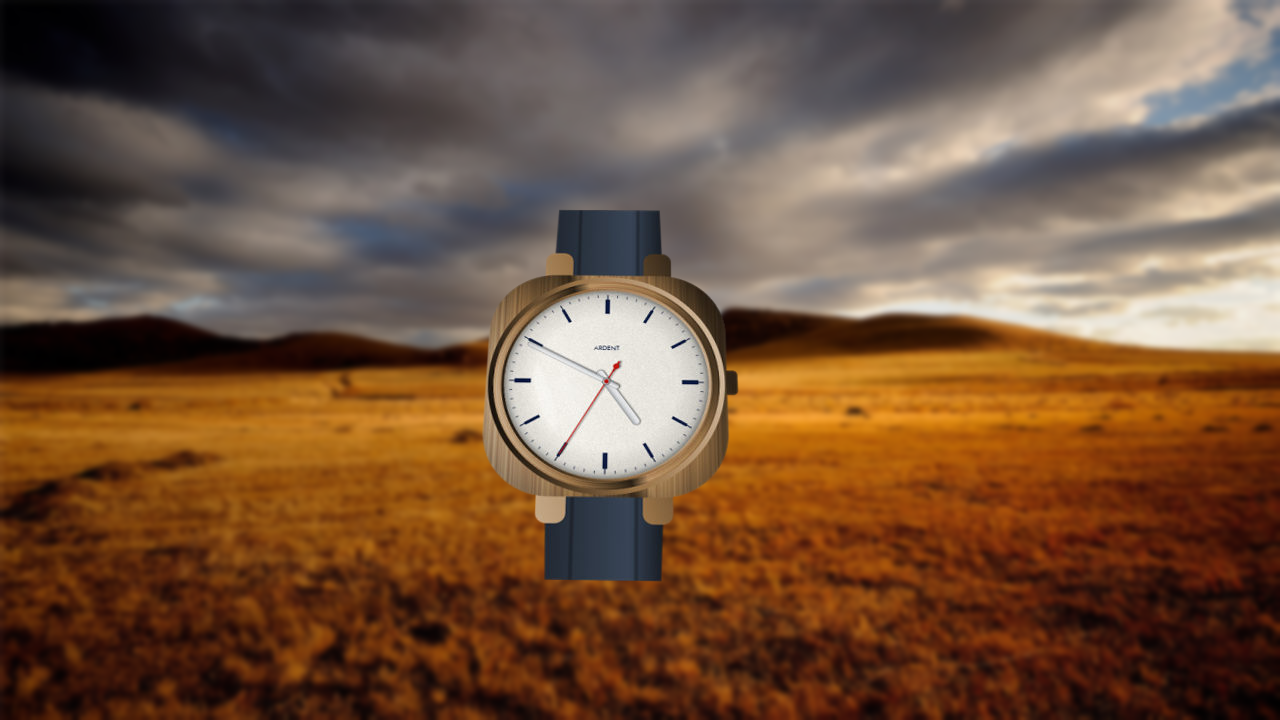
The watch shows 4:49:35
